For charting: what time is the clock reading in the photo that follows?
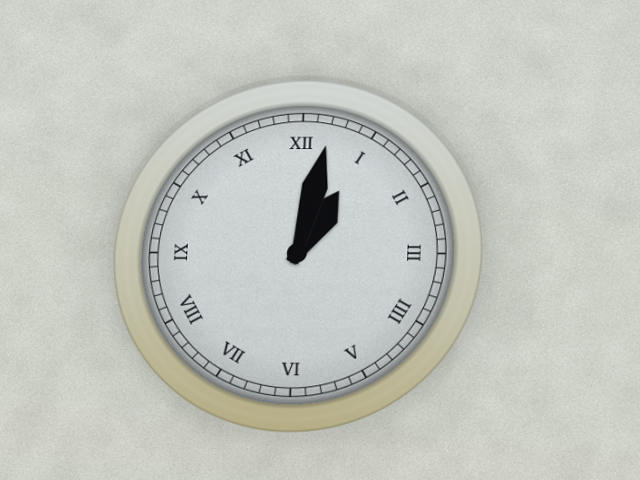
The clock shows 1:02
